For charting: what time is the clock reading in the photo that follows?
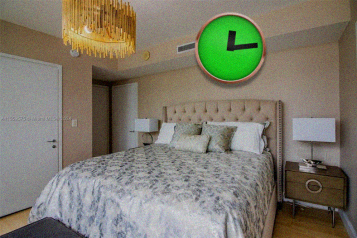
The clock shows 12:14
